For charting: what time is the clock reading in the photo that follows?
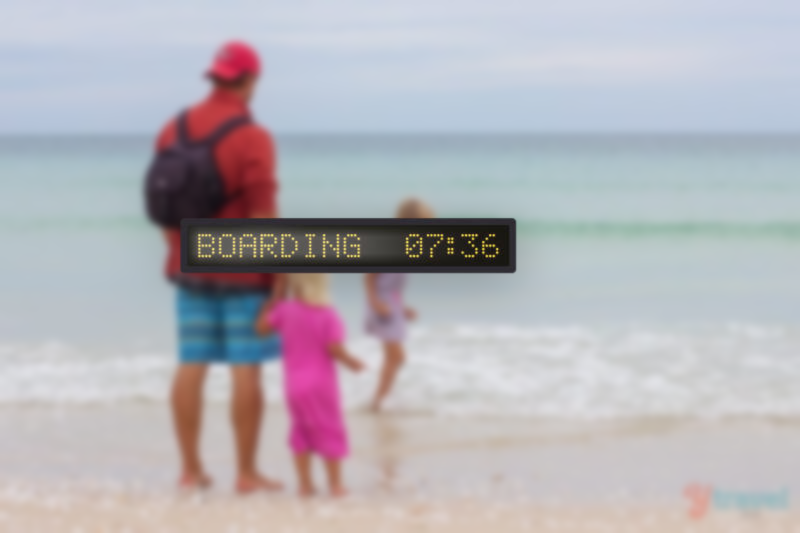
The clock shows 7:36
